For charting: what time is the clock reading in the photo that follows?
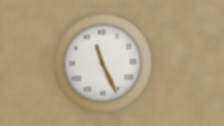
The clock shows 11:26
